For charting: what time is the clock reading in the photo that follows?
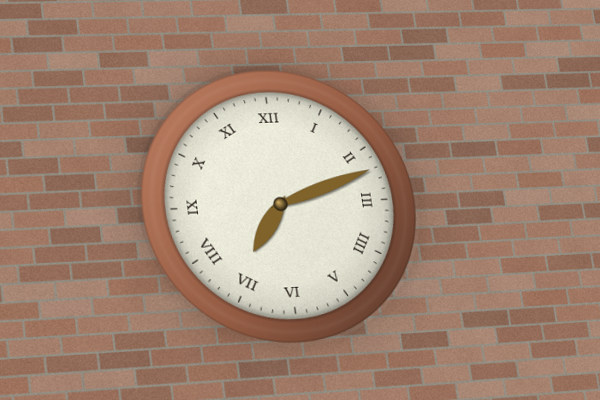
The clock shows 7:12
